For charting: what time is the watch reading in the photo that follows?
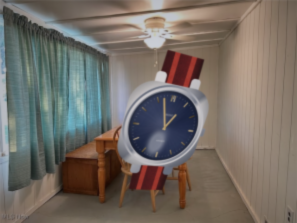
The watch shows 12:57
